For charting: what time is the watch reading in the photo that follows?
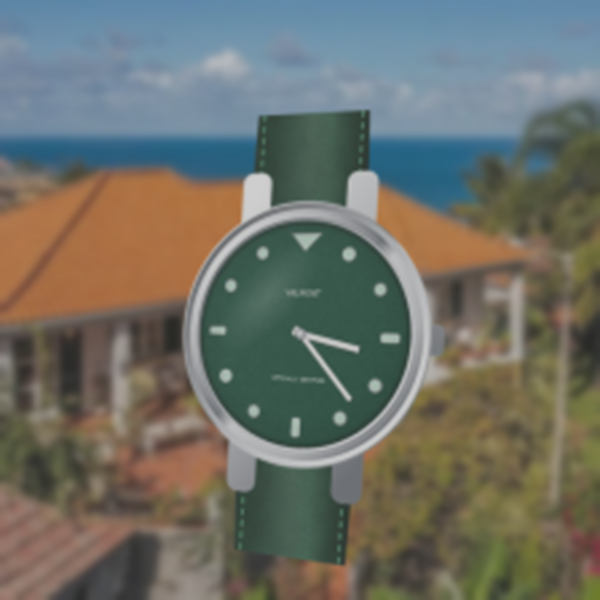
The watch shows 3:23
